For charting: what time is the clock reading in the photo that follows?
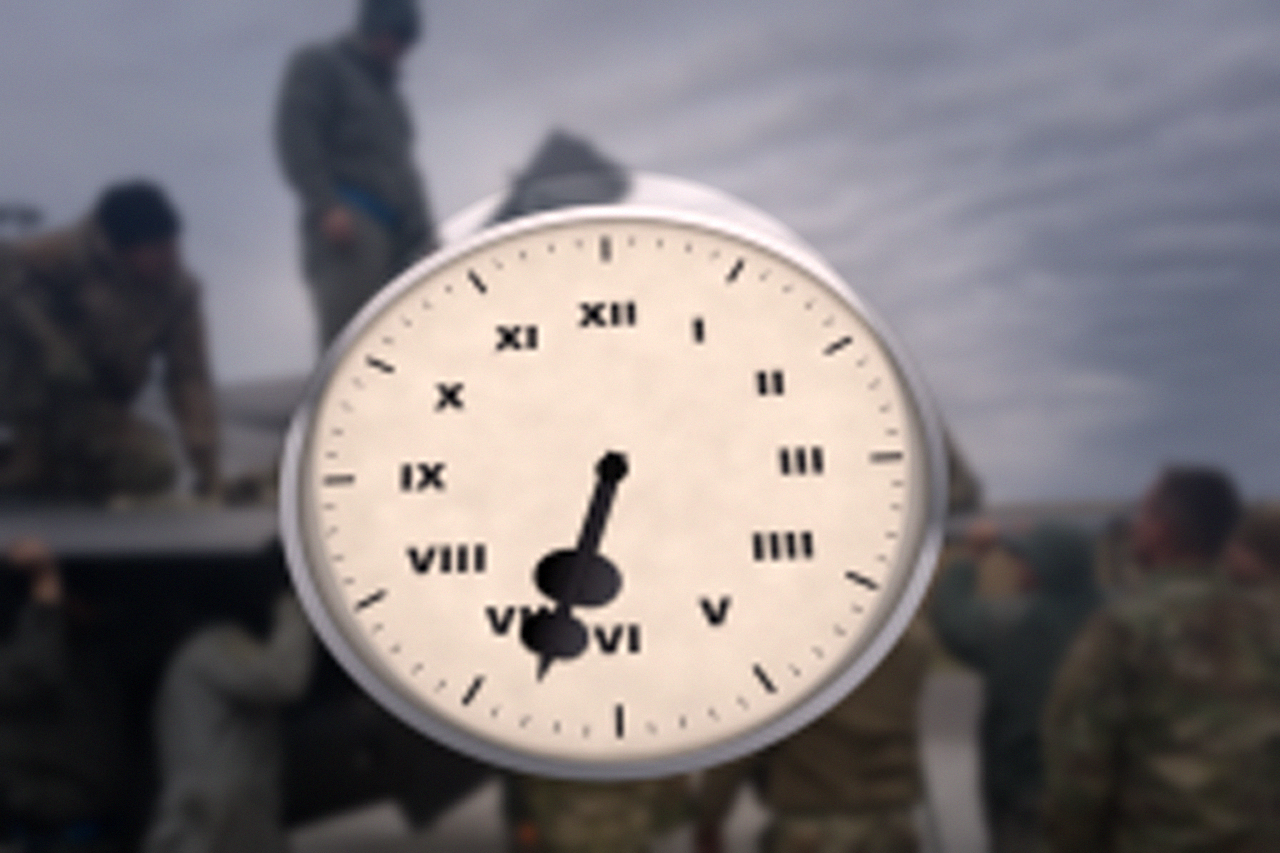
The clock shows 6:33
